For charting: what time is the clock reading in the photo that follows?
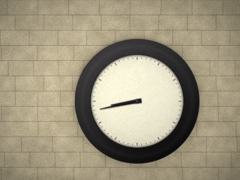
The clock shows 8:43
